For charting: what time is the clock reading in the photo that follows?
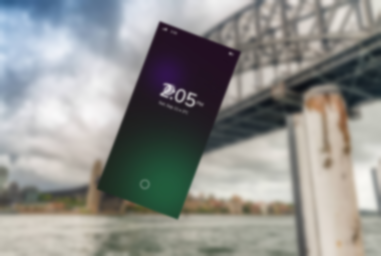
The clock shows 2:05
